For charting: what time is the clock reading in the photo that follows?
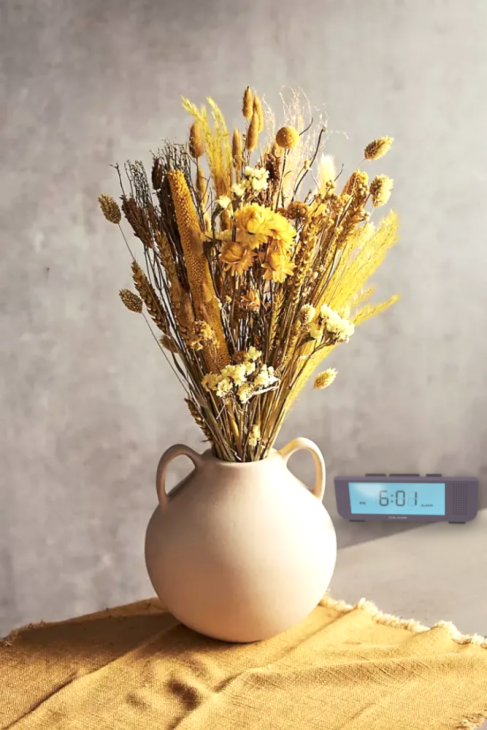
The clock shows 6:01
